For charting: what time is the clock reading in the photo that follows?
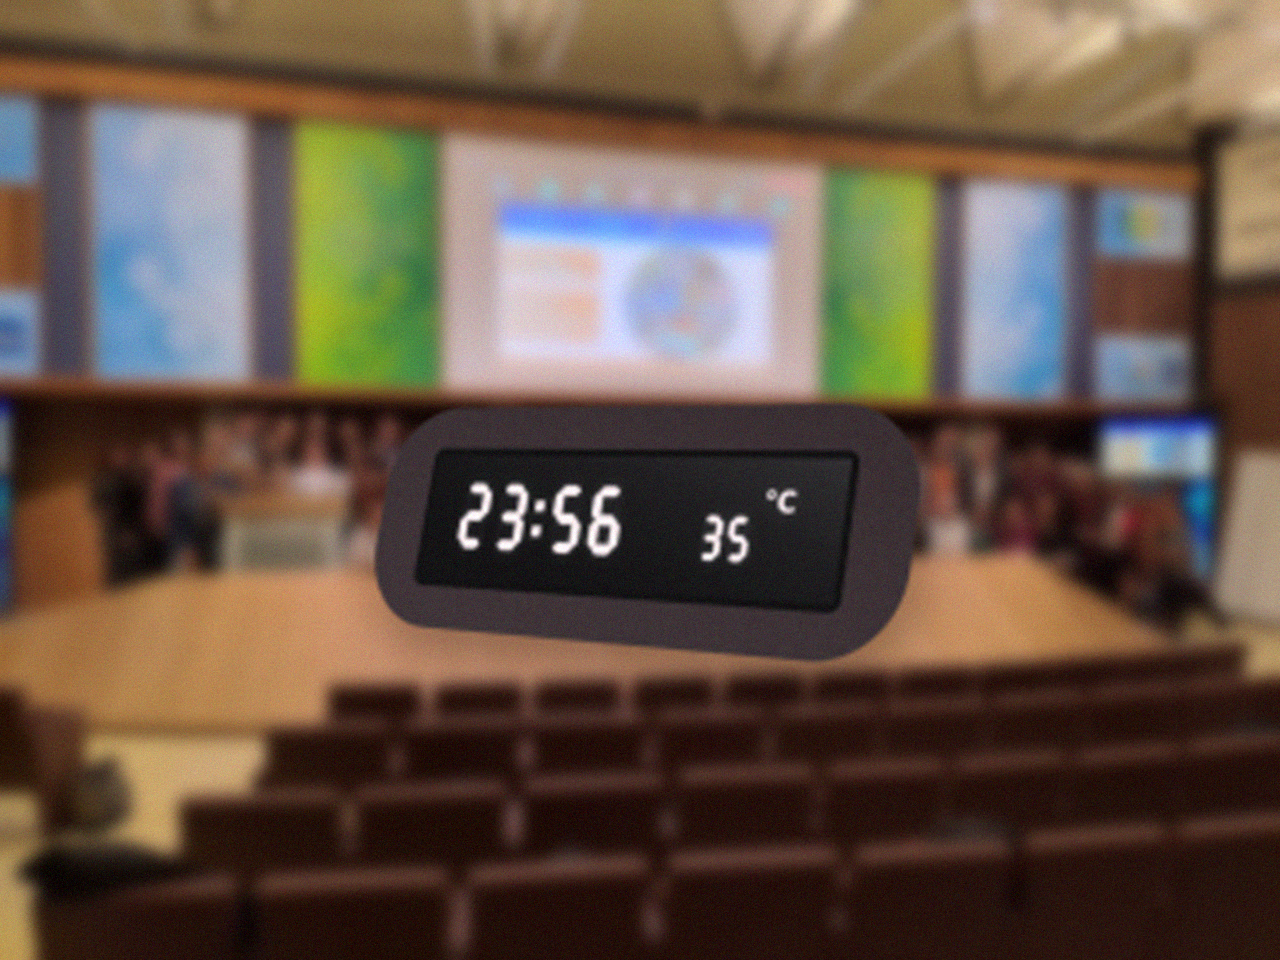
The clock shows 23:56
